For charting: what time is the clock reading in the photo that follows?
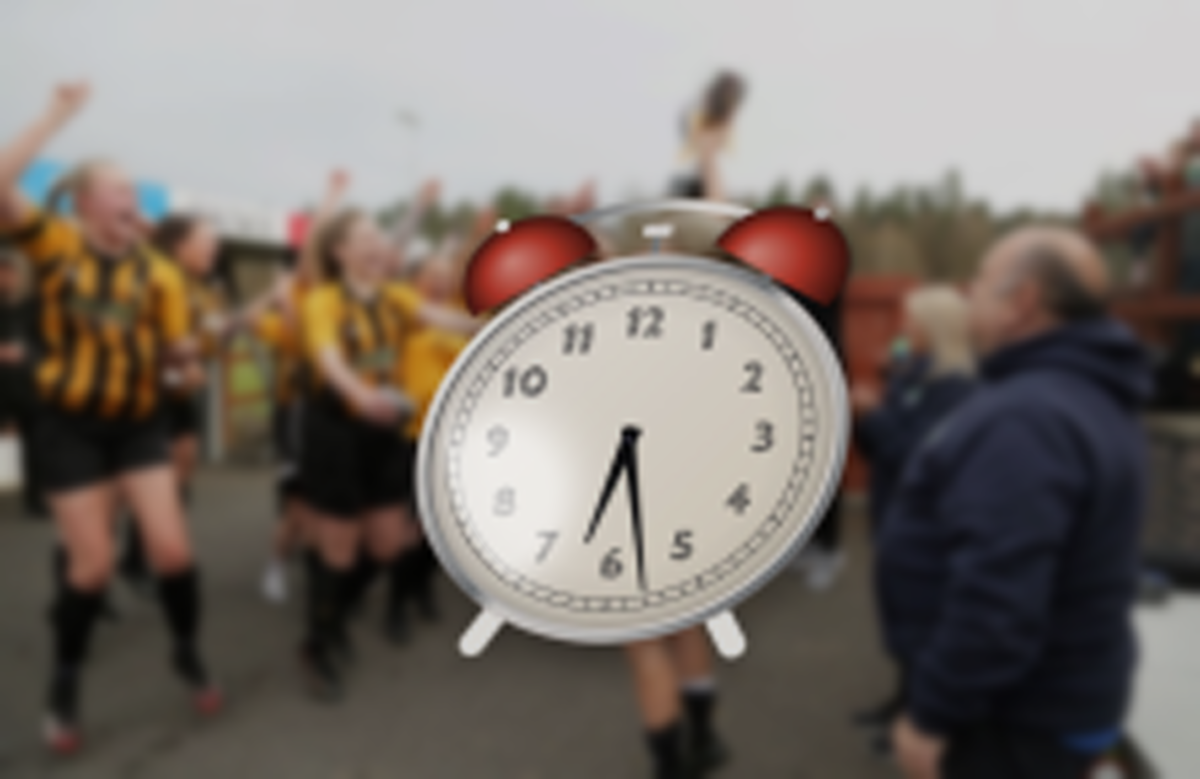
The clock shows 6:28
